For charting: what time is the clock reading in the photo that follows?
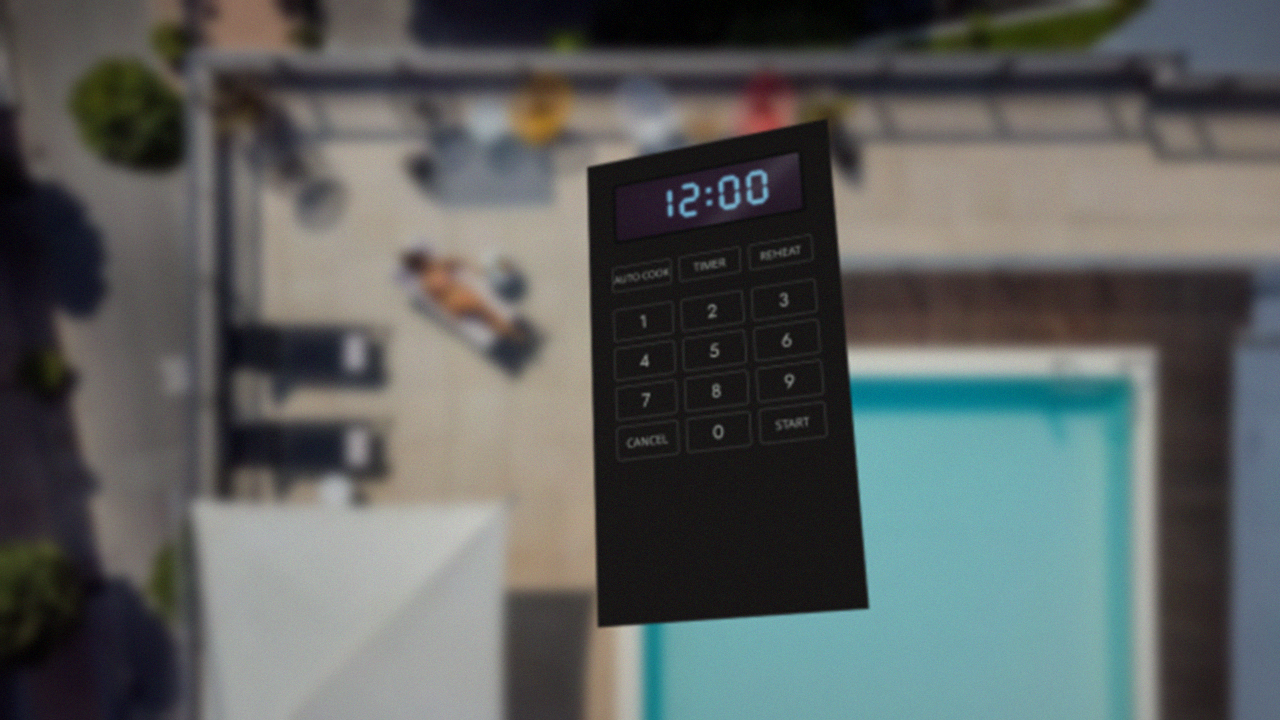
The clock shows 12:00
